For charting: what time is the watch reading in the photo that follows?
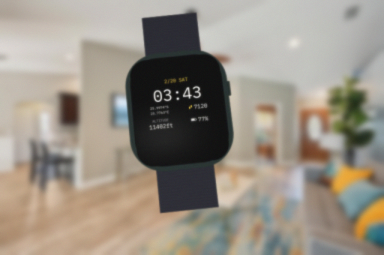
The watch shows 3:43
